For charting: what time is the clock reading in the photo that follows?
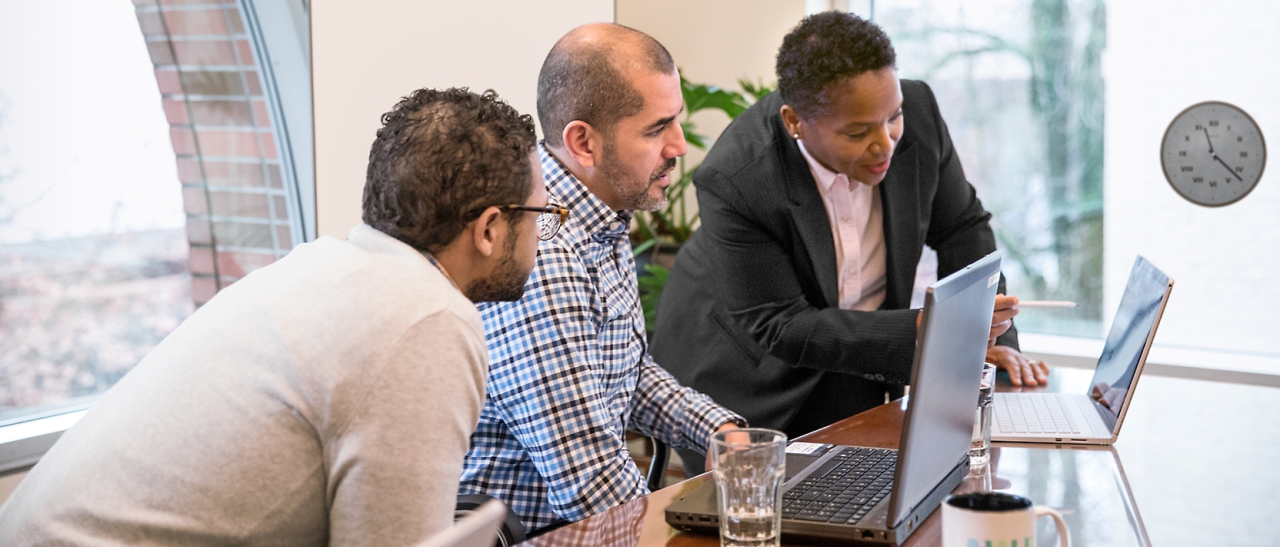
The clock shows 11:22
